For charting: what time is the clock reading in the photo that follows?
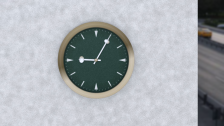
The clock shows 9:05
